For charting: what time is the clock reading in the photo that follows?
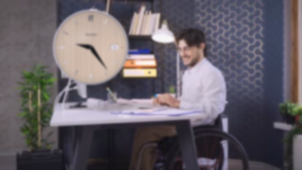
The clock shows 9:24
